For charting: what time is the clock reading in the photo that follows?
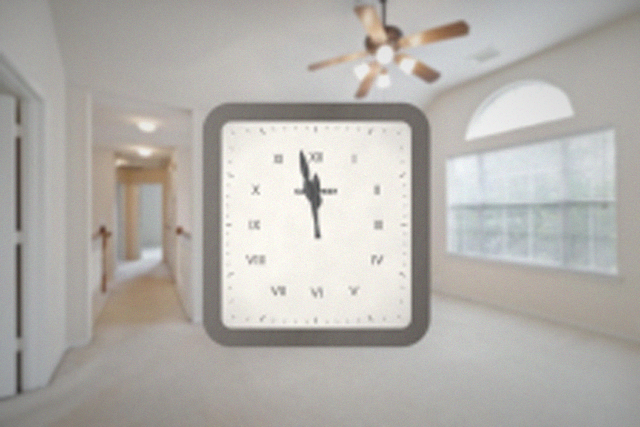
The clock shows 11:58
